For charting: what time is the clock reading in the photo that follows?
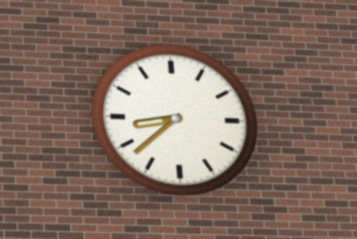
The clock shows 8:38
